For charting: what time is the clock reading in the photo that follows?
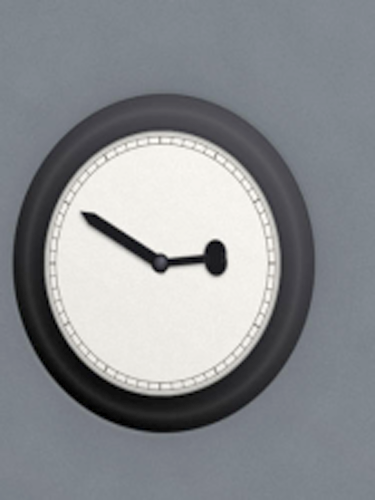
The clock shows 2:50
